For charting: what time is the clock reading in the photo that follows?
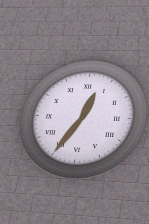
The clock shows 12:35
